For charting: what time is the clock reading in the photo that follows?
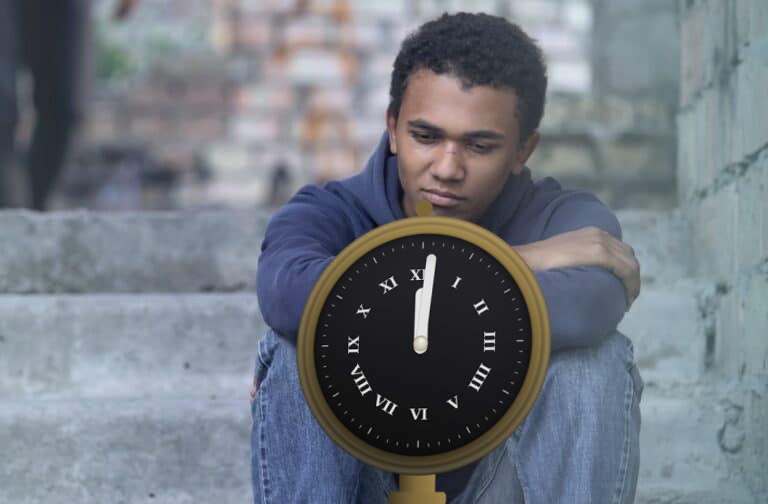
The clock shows 12:01
